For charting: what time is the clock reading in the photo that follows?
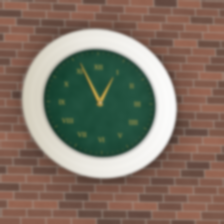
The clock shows 12:56
